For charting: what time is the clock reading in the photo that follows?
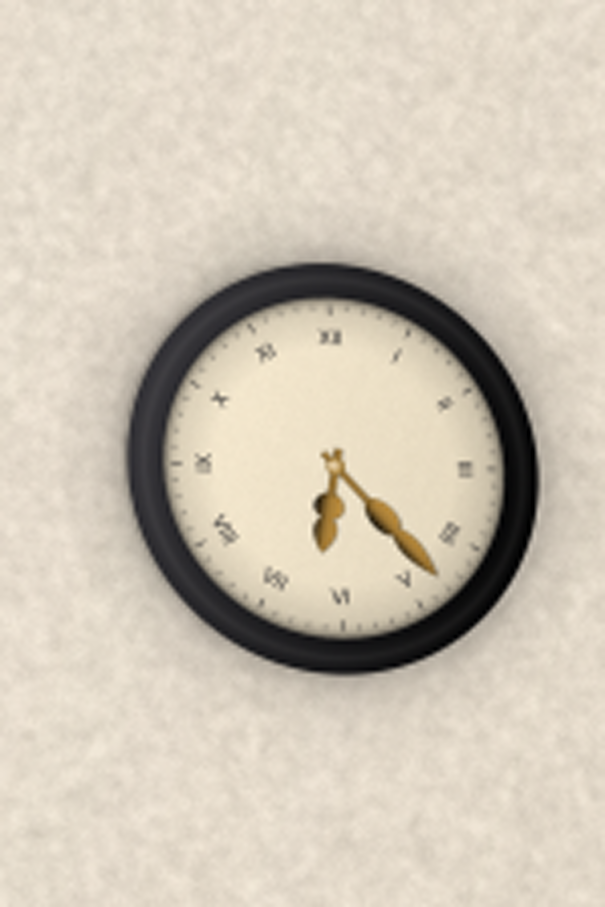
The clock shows 6:23
